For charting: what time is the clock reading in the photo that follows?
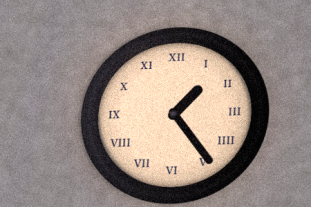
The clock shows 1:24
